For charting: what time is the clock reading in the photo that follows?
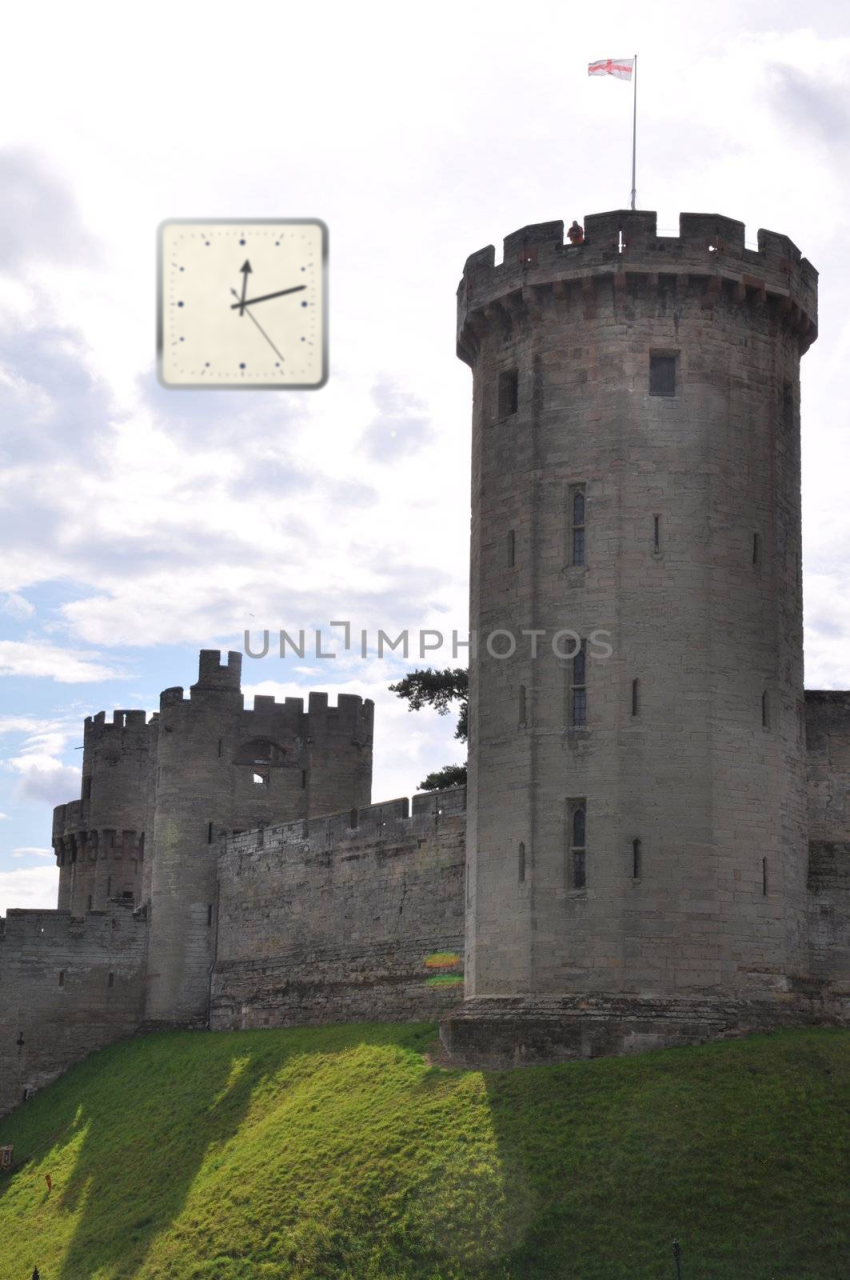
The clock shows 12:12:24
